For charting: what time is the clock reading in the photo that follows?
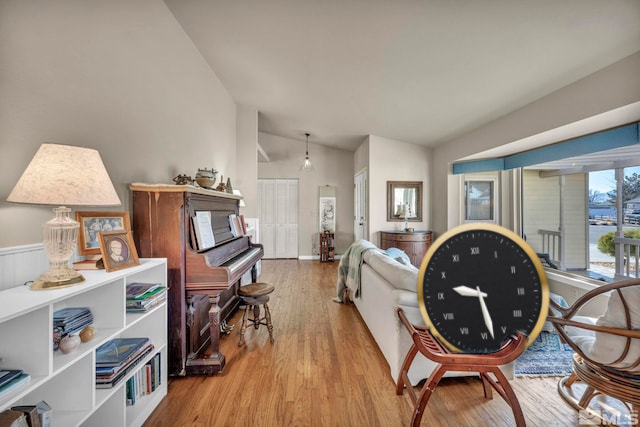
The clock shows 9:28
